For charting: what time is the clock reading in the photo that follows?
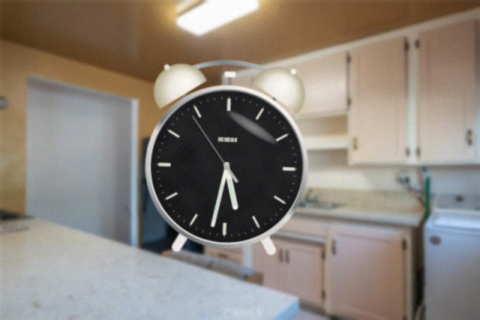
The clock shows 5:31:54
